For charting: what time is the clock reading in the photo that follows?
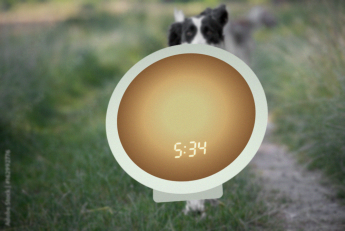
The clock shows 5:34
